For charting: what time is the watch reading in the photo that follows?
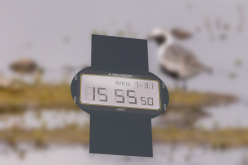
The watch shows 15:55:50
